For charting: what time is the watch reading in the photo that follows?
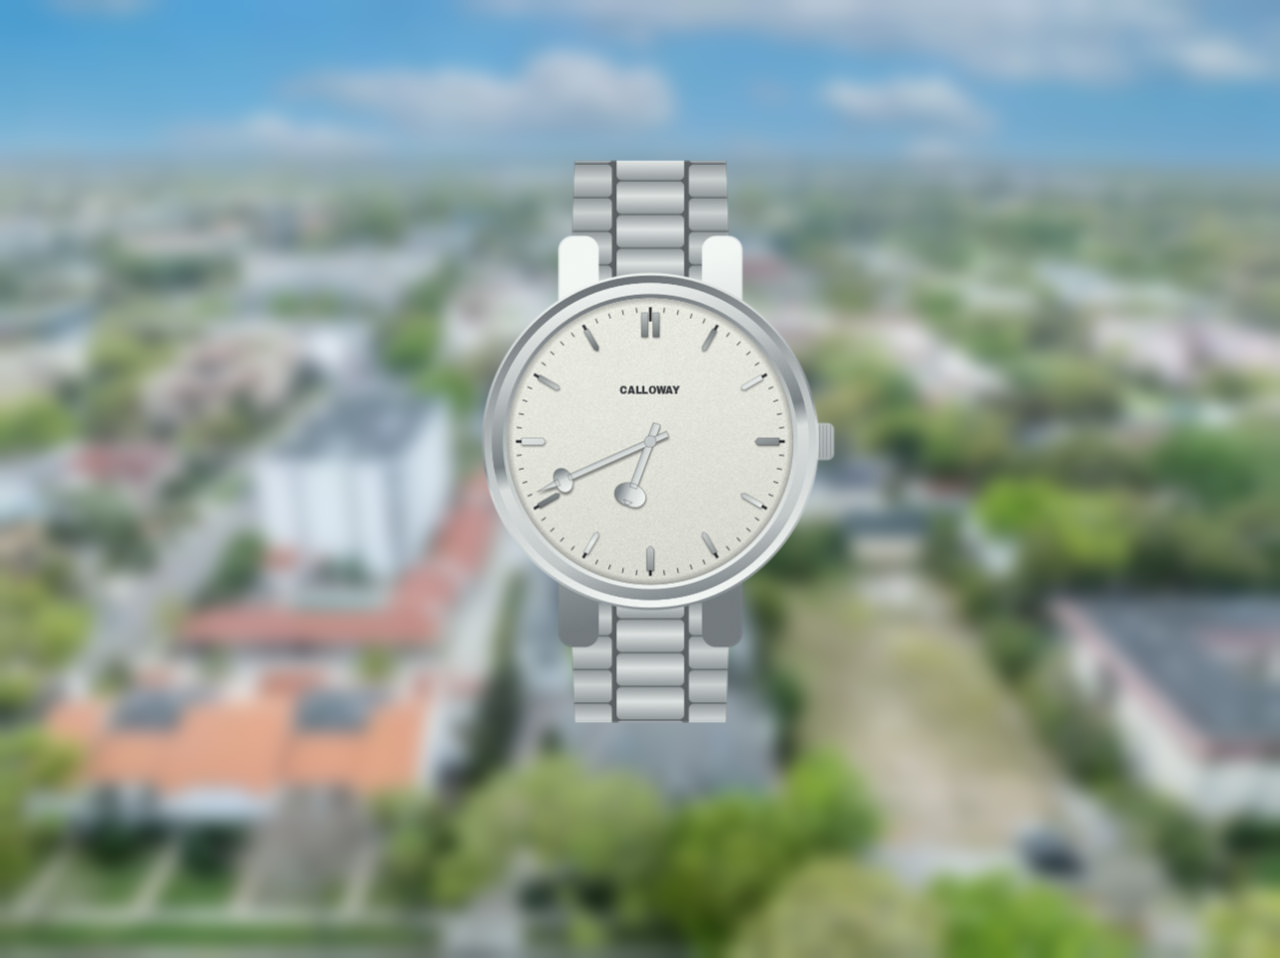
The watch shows 6:41
